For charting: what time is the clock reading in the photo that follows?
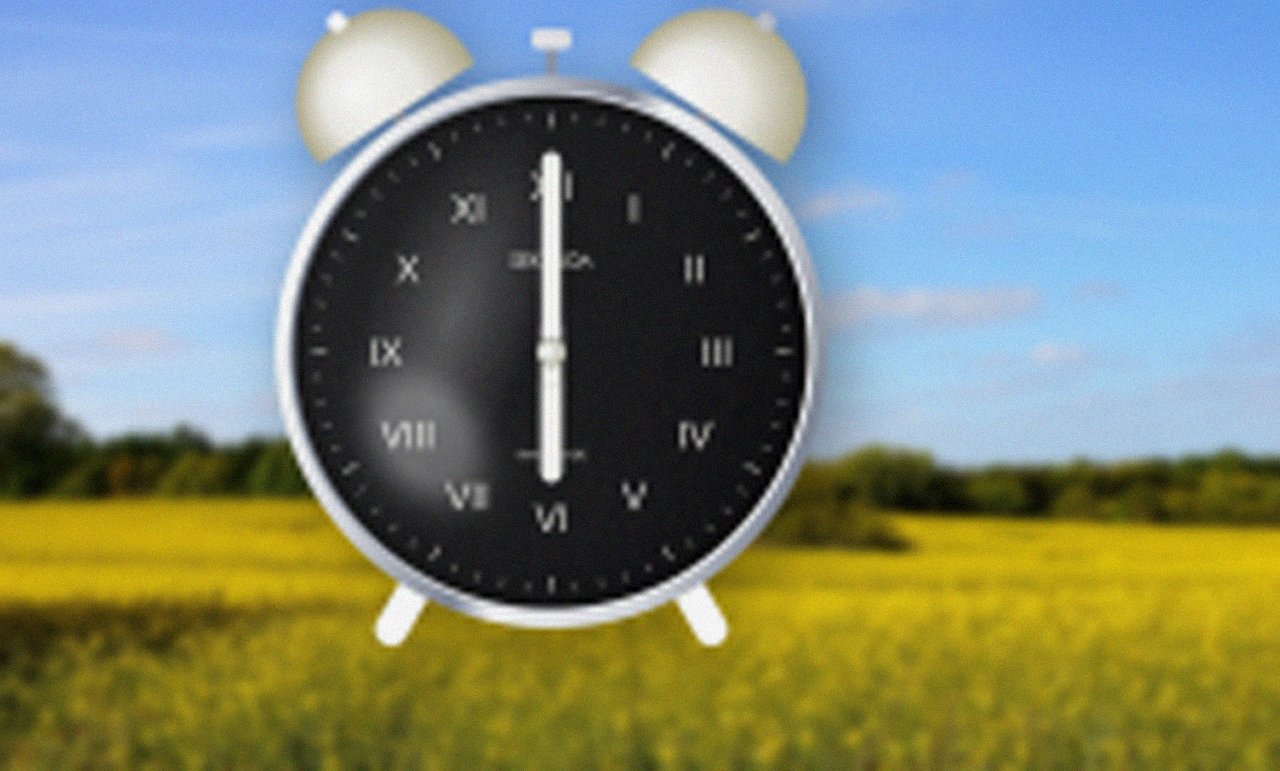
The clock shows 6:00
